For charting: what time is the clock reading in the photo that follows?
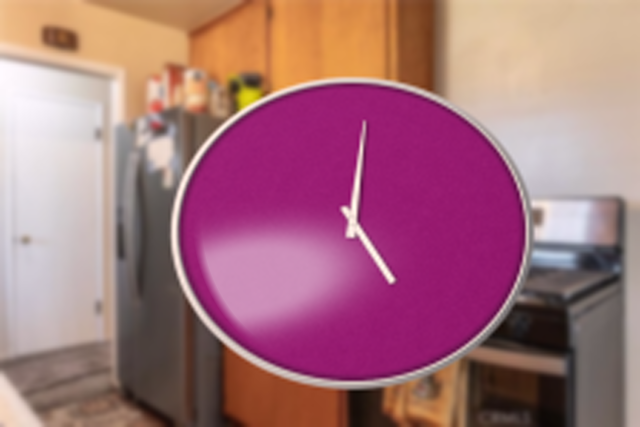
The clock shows 5:01
